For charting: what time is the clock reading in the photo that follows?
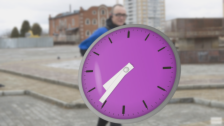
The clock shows 7:36
